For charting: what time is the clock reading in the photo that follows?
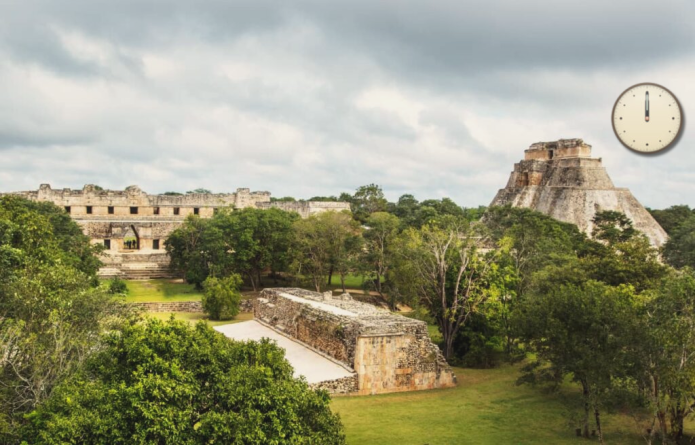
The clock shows 12:00
